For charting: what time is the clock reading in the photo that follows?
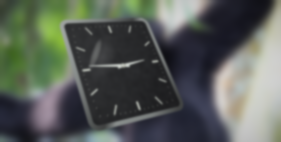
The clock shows 2:46
